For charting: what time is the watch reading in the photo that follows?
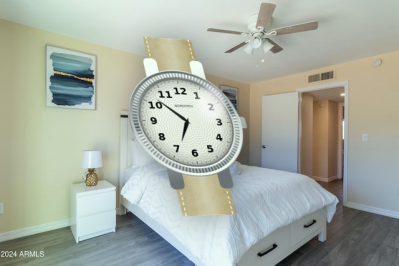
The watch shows 6:52
